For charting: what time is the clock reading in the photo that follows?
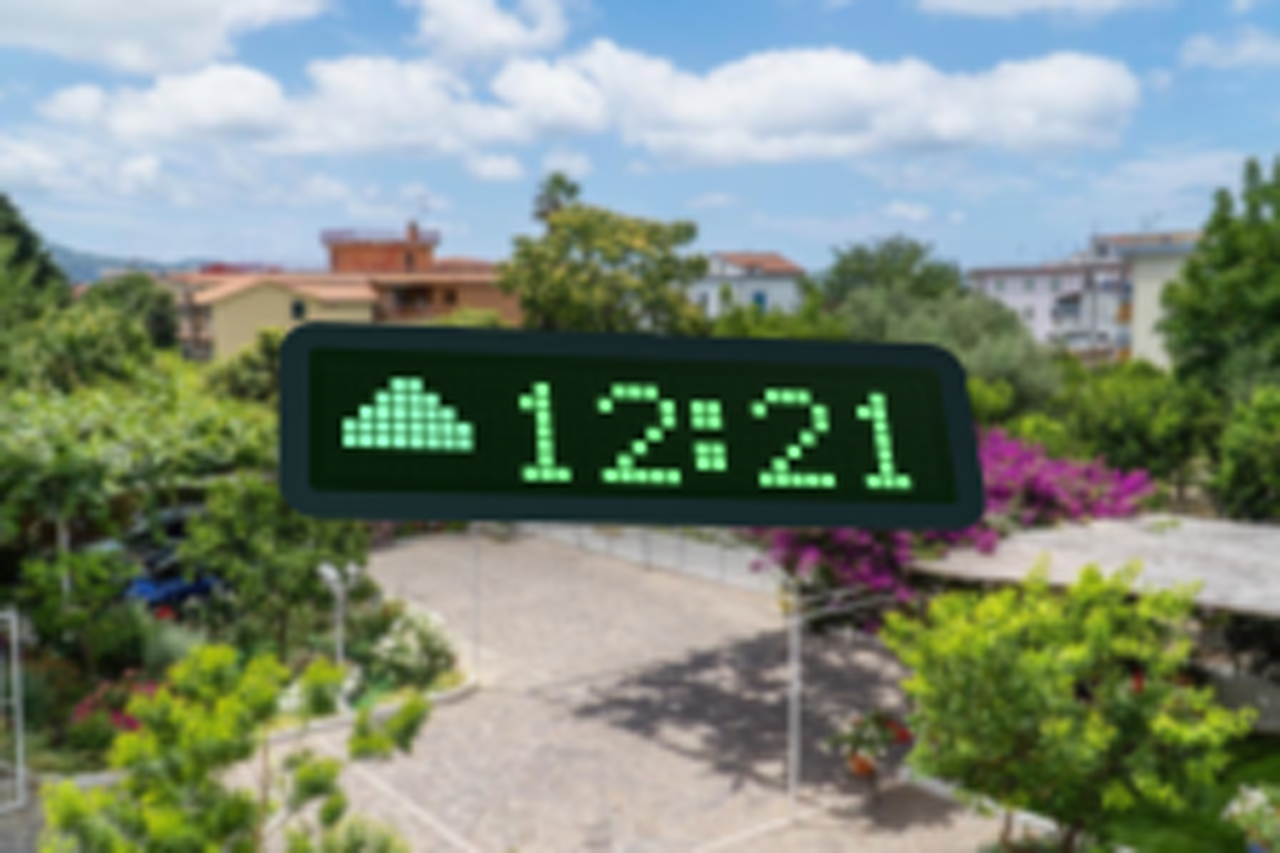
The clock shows 12:21
